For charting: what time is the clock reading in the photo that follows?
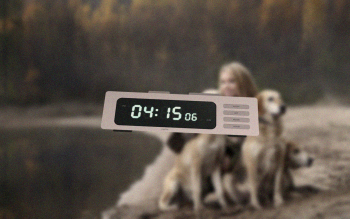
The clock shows 4:15:06
